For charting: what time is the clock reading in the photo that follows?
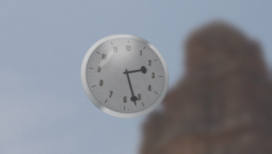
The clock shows 2:27
